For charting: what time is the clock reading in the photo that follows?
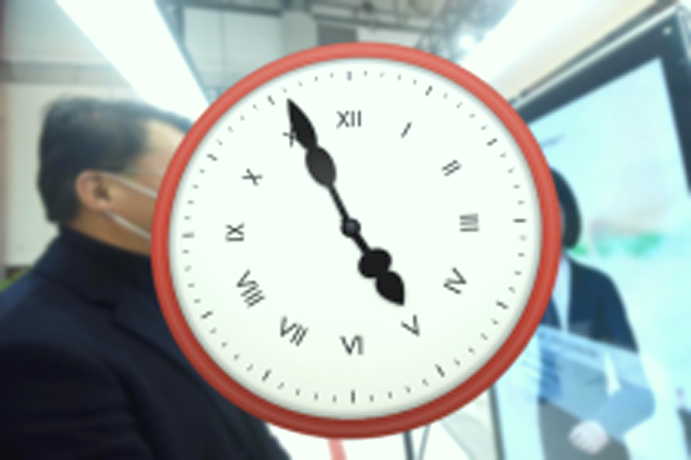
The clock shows 4:56
